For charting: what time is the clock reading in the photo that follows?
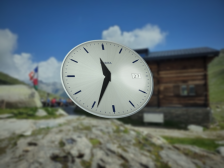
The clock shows 11:34
